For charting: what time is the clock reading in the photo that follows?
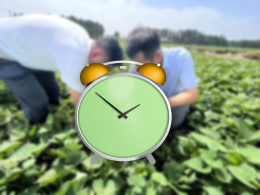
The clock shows 1:52
